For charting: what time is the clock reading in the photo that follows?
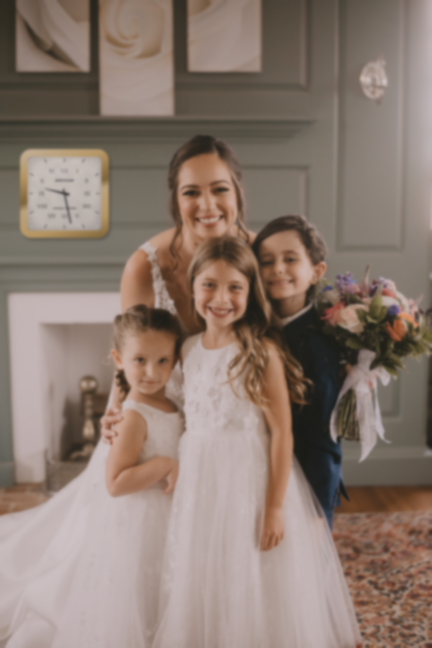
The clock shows 9:28
